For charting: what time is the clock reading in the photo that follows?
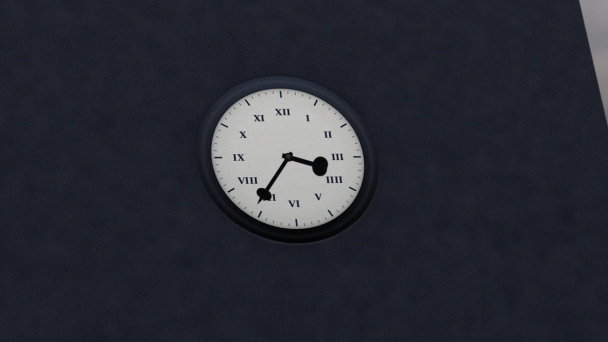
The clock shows 3:36
